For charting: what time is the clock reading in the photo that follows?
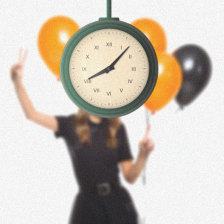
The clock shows 8:07
